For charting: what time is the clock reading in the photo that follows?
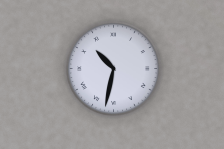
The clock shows 10:32
